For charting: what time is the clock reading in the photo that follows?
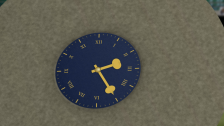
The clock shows 2:25
